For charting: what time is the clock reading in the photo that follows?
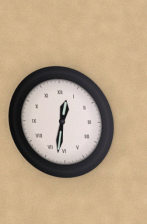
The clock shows 12:32
